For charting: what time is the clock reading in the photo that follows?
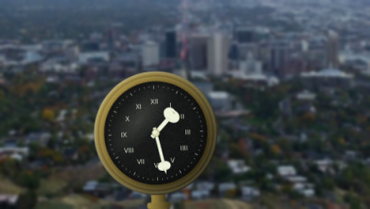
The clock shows 1:28
